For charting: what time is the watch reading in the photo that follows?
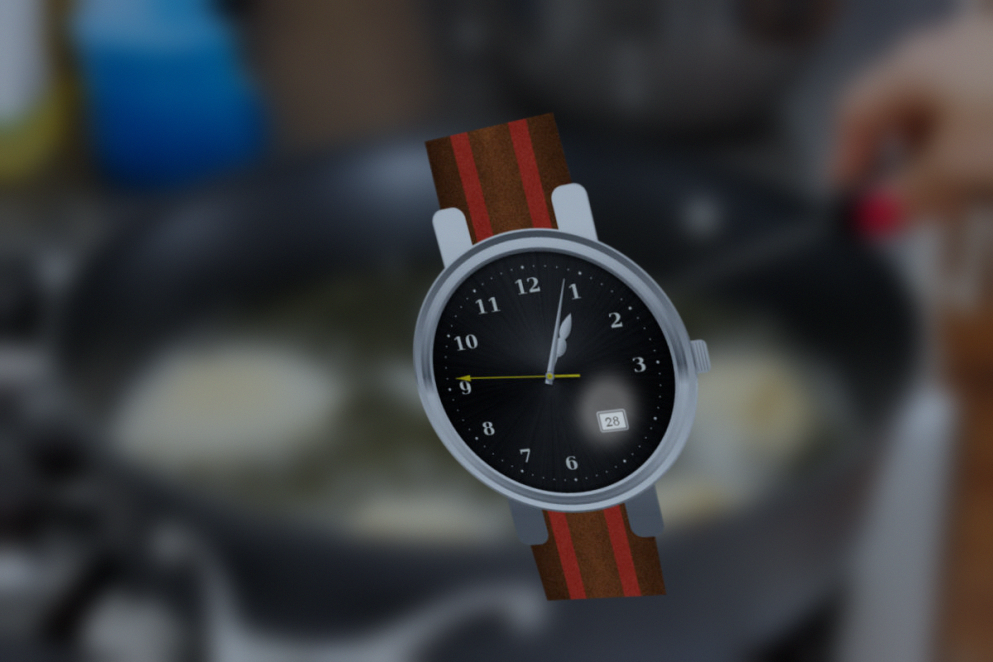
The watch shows 1:03:46
